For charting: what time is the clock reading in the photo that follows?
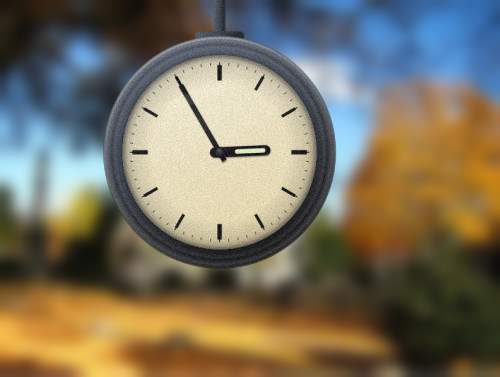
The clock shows 2:55
